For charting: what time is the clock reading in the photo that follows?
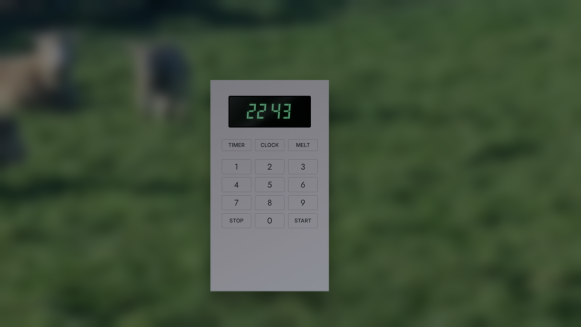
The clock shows 22:43
